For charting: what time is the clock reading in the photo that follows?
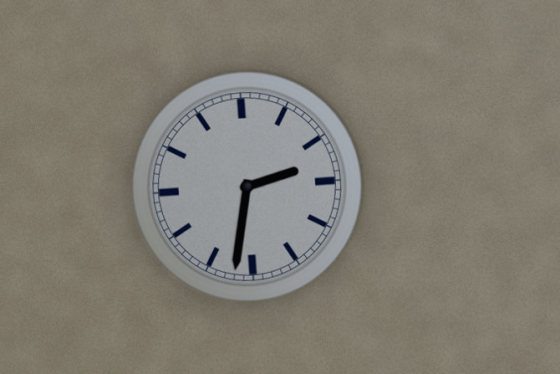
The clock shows 2:32
